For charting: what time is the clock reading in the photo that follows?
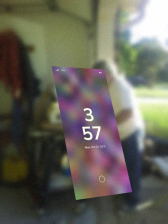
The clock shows 3:57
